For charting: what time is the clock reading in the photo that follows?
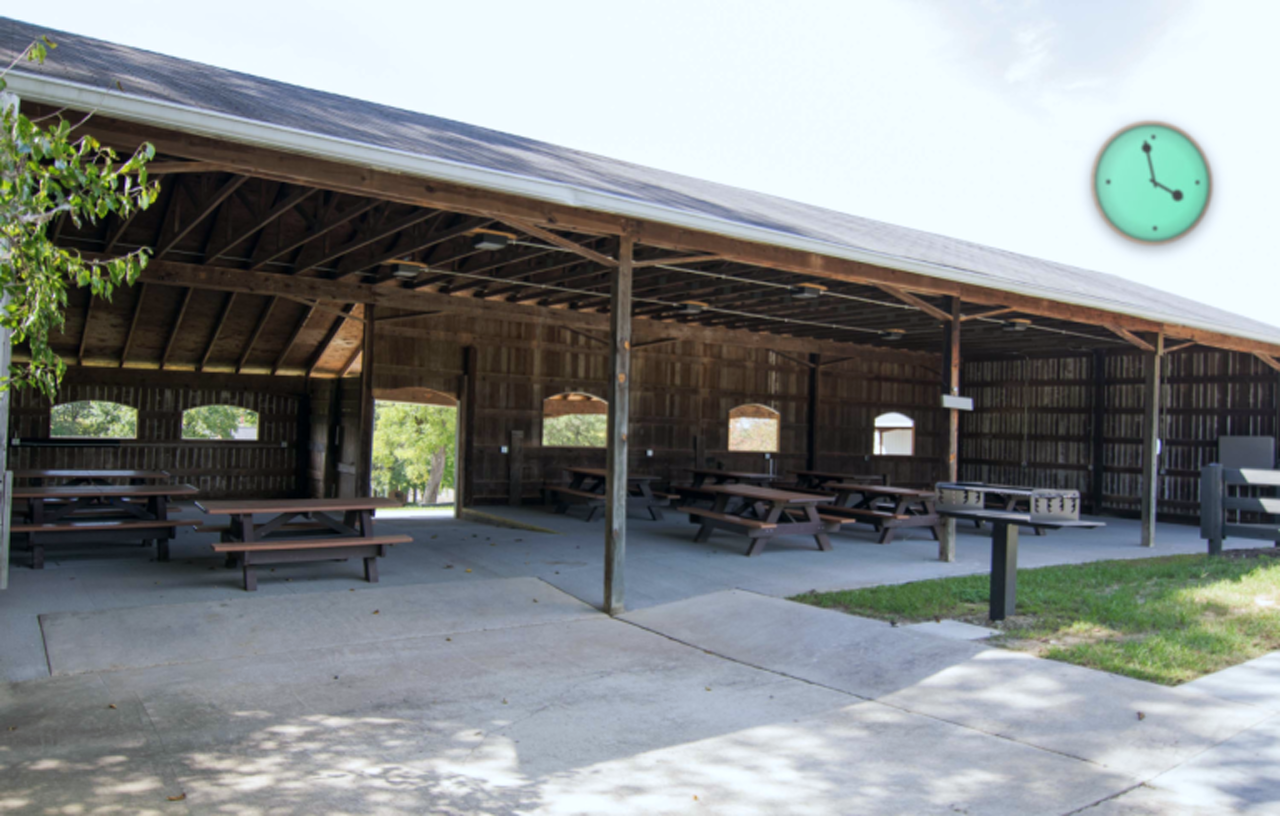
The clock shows 3:58
